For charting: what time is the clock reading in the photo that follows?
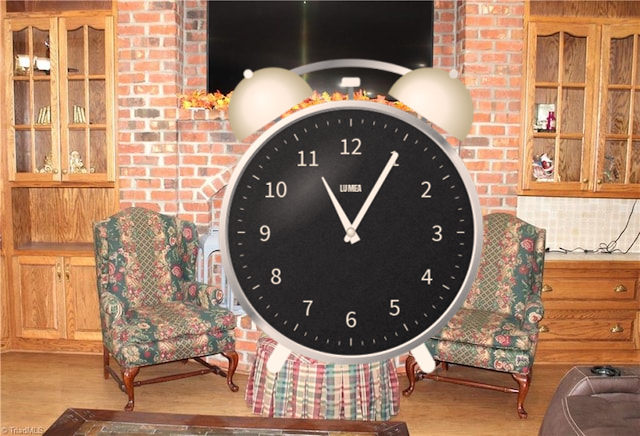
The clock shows 11:05
